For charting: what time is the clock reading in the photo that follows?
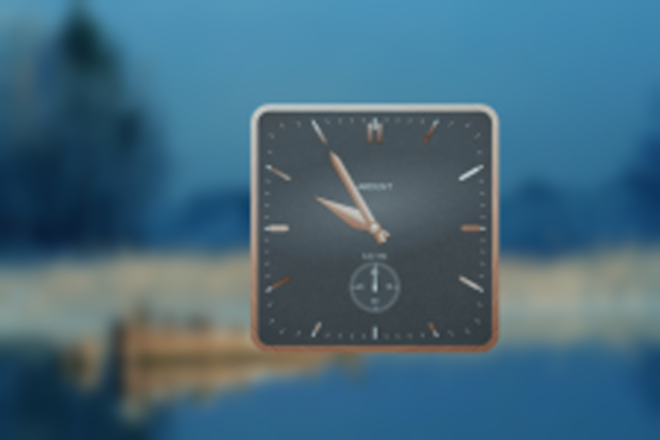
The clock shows 9:55
